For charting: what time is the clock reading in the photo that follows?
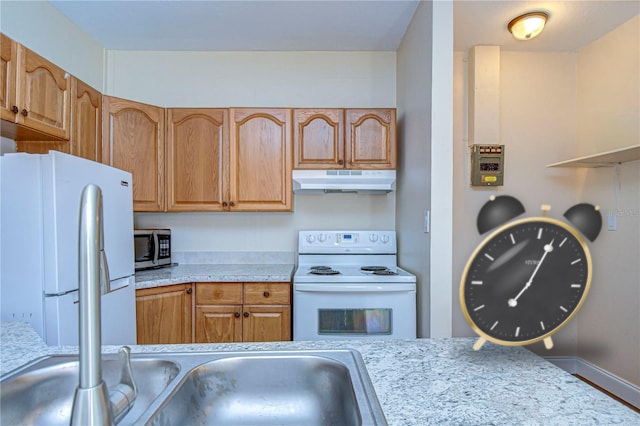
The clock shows 7:03
